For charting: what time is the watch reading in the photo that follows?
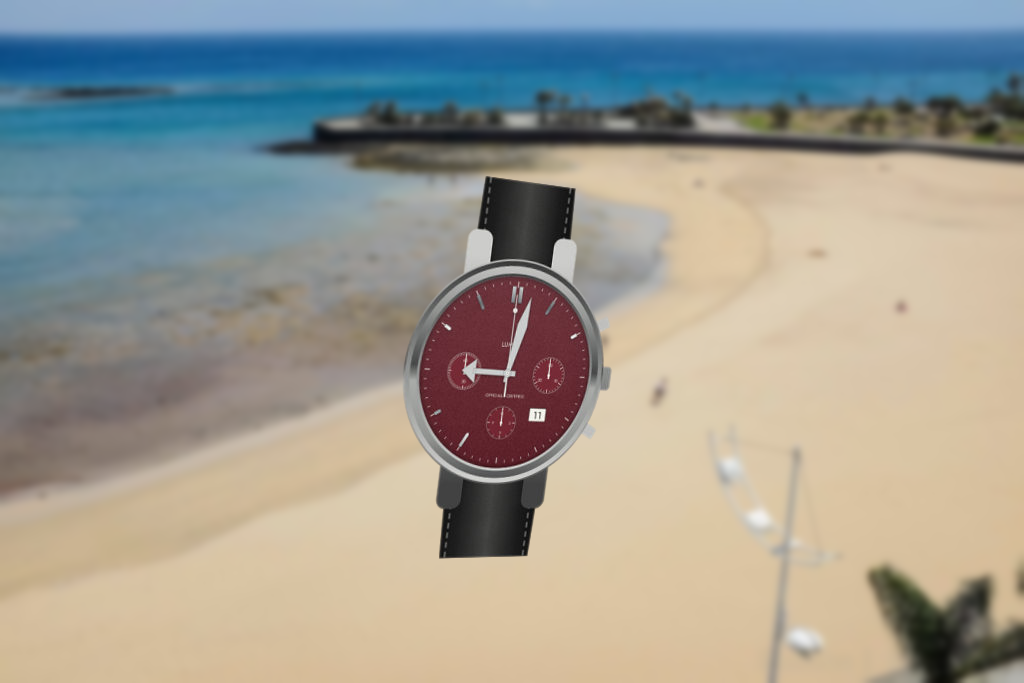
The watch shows 9:02
